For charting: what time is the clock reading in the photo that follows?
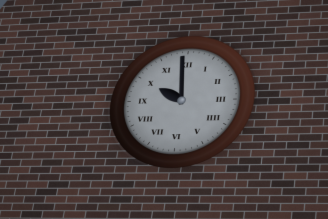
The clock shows 9:59
